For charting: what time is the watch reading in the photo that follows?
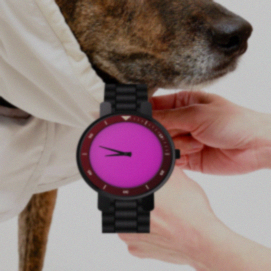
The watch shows 8:48
